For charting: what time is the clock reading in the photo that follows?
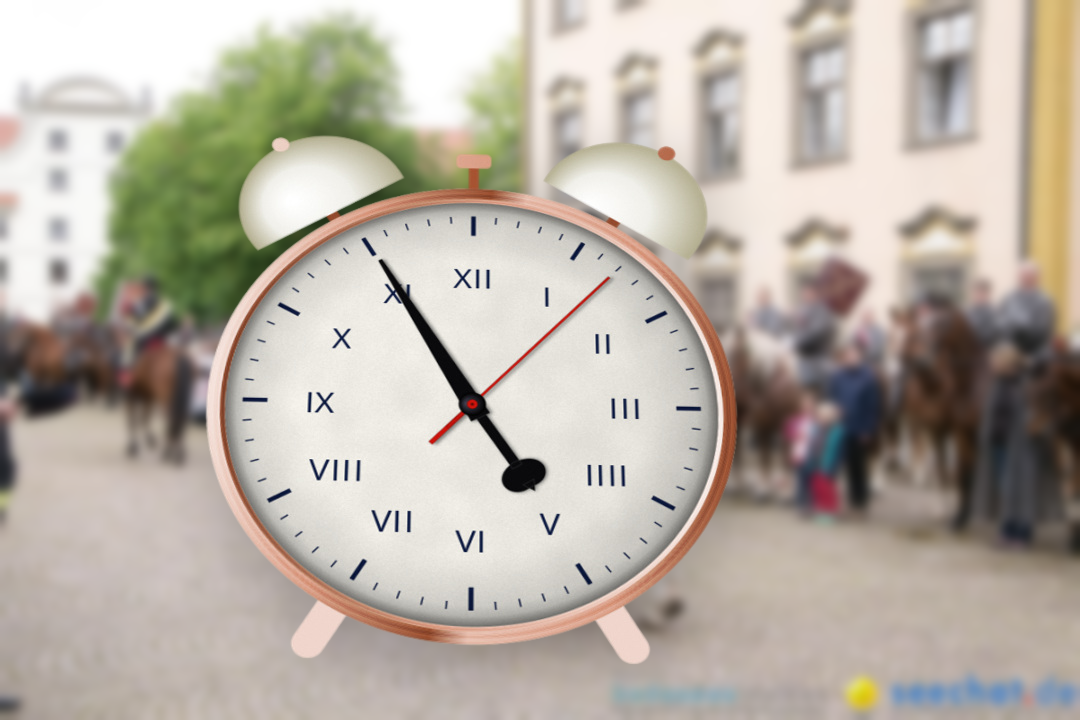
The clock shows 4:55:07
